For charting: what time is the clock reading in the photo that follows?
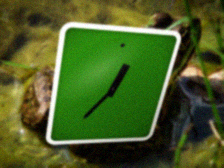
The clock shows 12:36
